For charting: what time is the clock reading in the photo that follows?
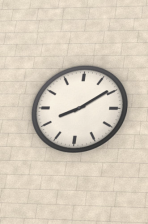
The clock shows 8:09
